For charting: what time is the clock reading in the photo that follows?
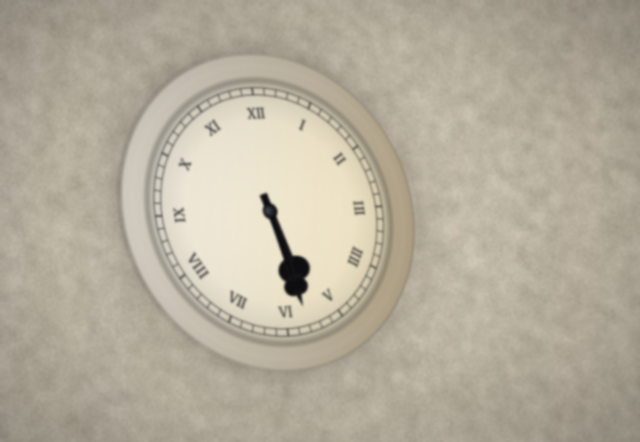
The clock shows 5:28
